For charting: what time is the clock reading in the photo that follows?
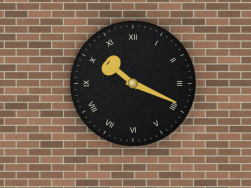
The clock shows 10:19
